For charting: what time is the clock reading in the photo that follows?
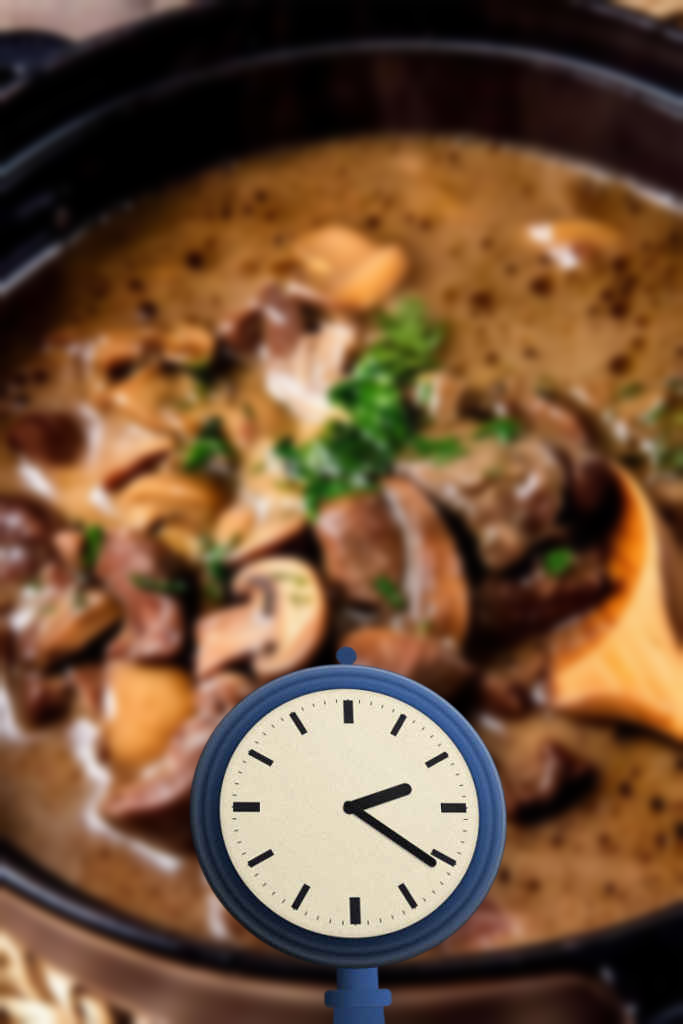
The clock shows 2:21
